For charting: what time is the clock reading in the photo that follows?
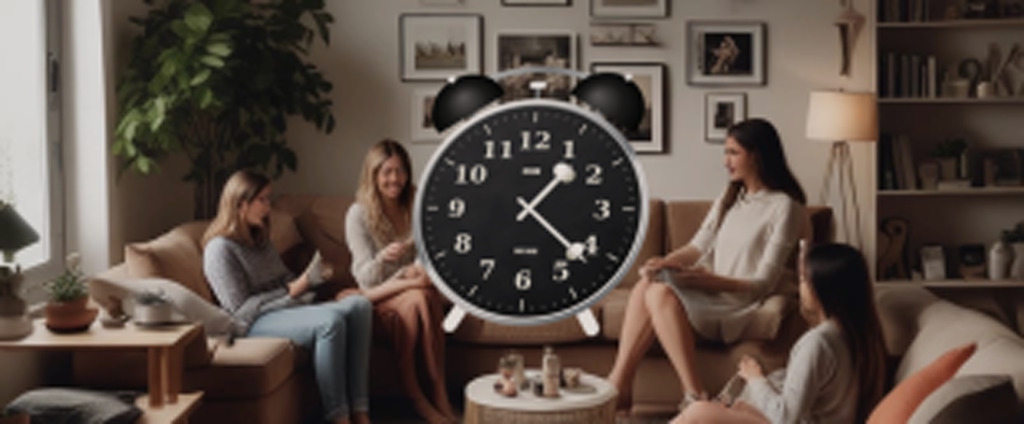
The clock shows 1:22
